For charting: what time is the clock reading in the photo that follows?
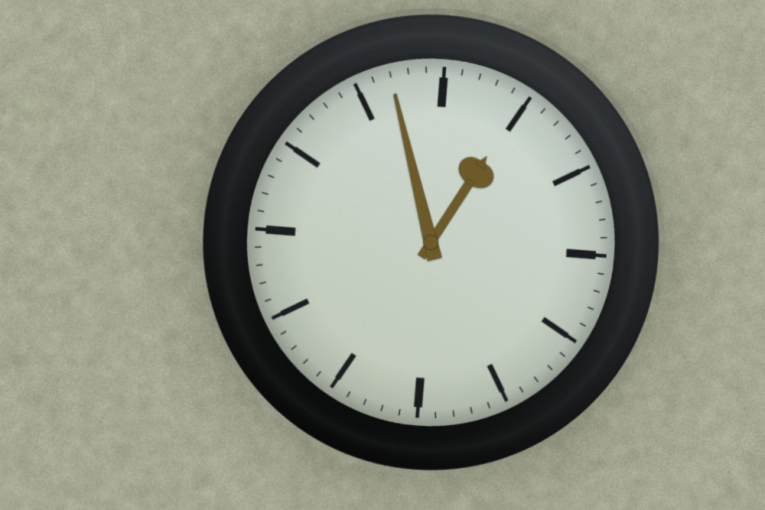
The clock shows 12:57
